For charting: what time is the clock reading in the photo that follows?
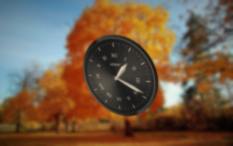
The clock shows 1:19
